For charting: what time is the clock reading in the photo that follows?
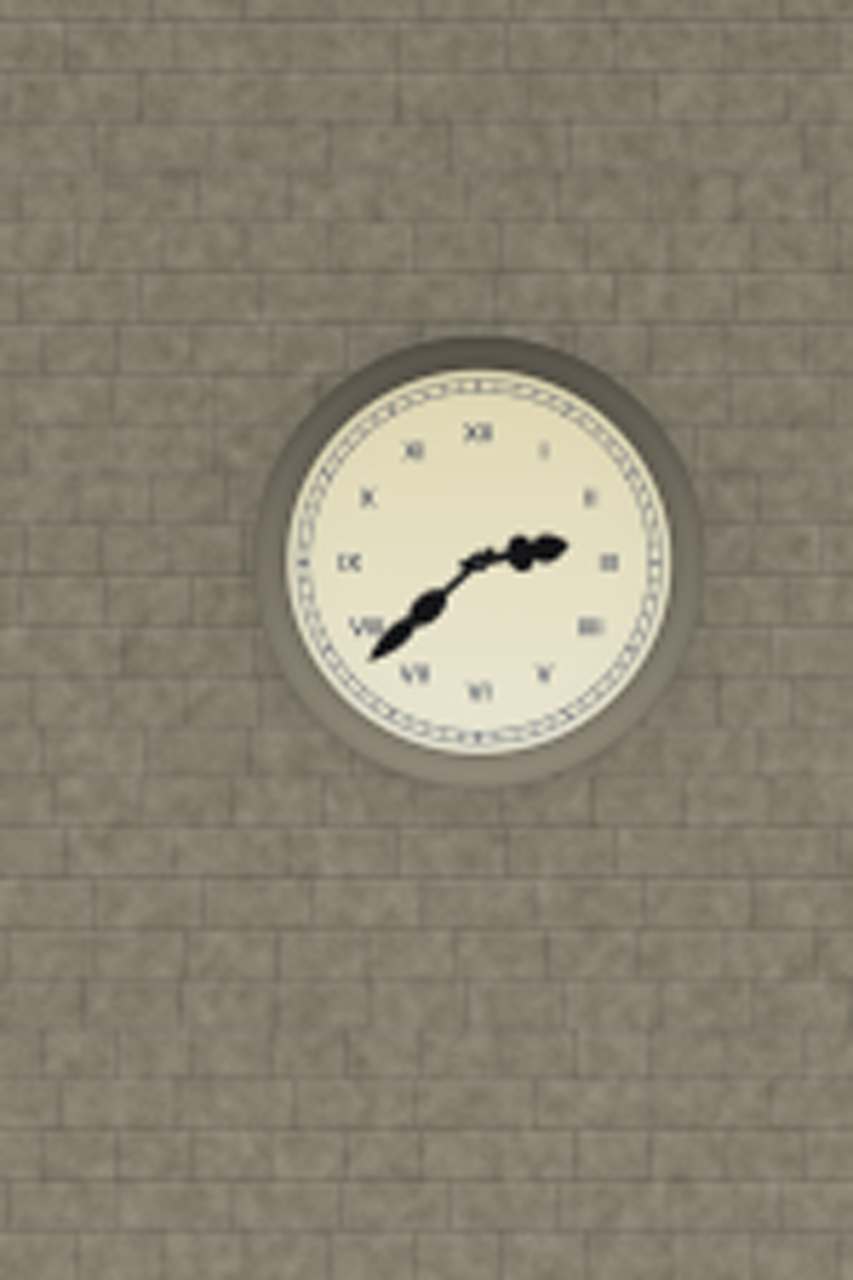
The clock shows 2:38
